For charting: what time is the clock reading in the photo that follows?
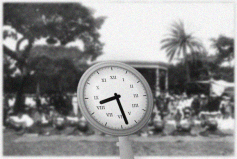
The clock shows 8:28
